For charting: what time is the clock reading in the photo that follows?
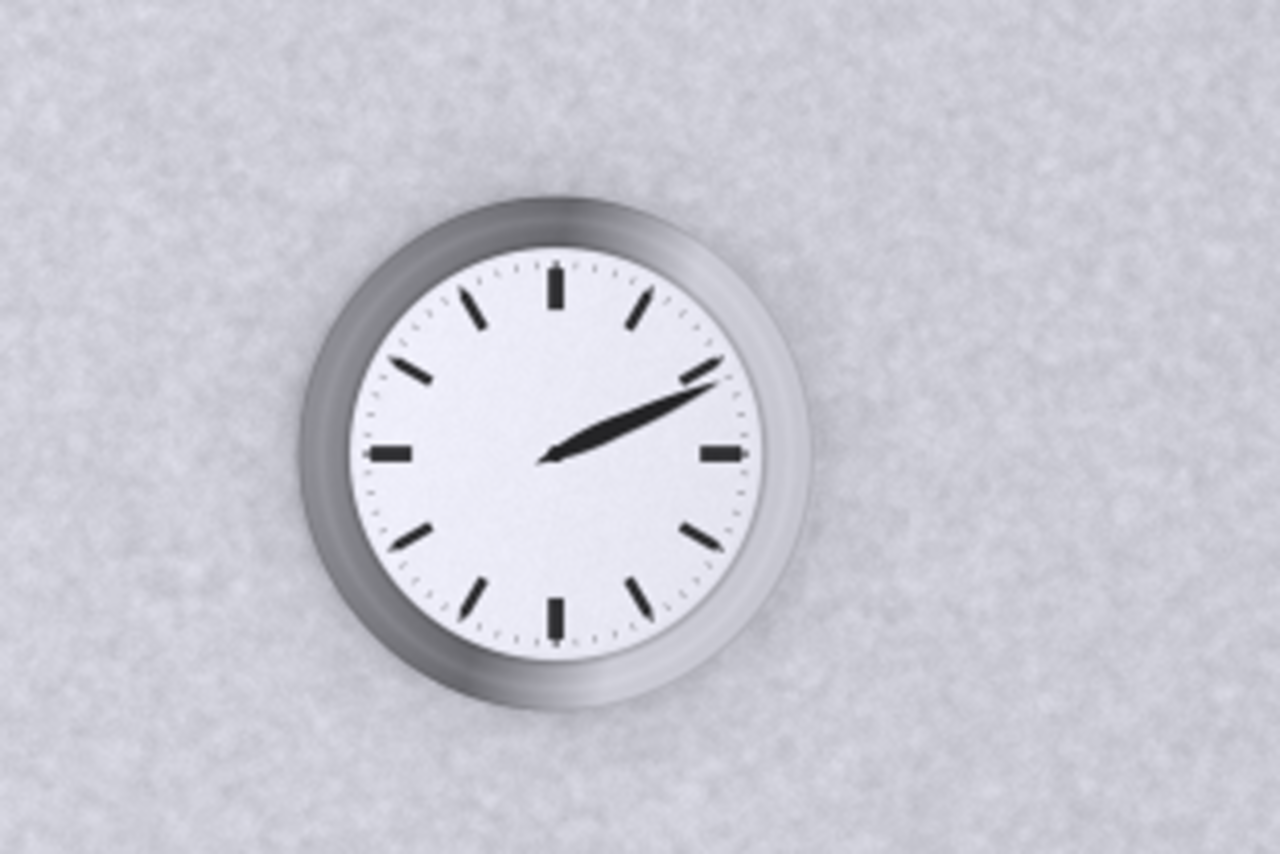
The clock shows 2:11
